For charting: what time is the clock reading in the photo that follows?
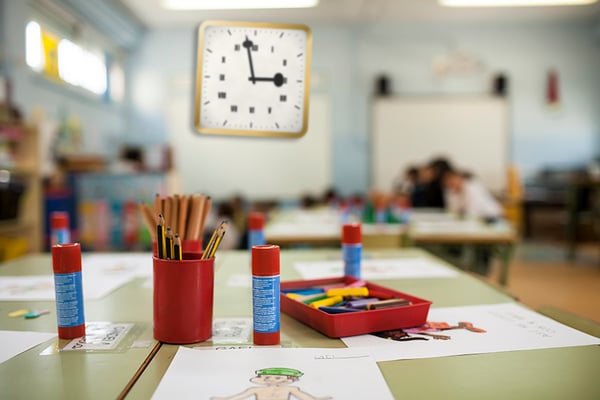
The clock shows 2:58
